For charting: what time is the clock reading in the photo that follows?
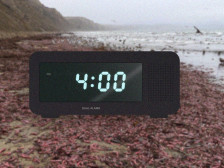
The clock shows 4:00
